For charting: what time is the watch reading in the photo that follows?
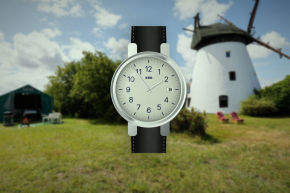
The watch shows 1:54
